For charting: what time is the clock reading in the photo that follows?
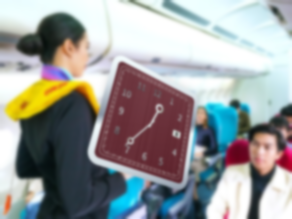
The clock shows 12:36
